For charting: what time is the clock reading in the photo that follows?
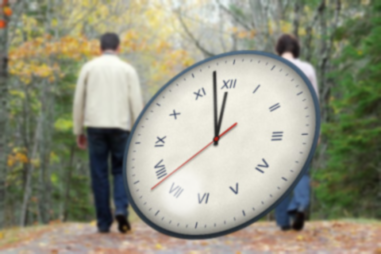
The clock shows 11:57:38
